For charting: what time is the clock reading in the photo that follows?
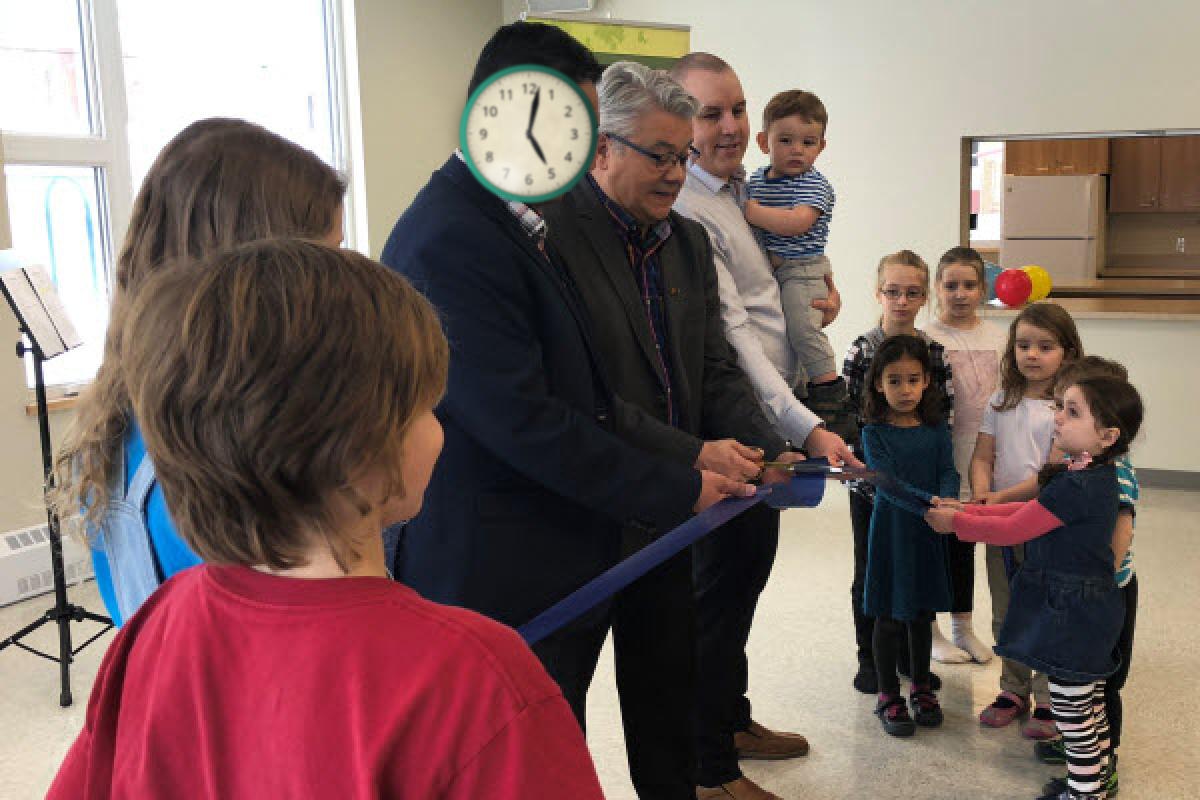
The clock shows 5:02
